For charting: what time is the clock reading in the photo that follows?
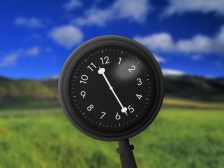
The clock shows 11:27
